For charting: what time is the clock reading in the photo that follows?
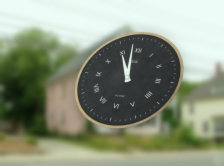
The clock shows 10:58
